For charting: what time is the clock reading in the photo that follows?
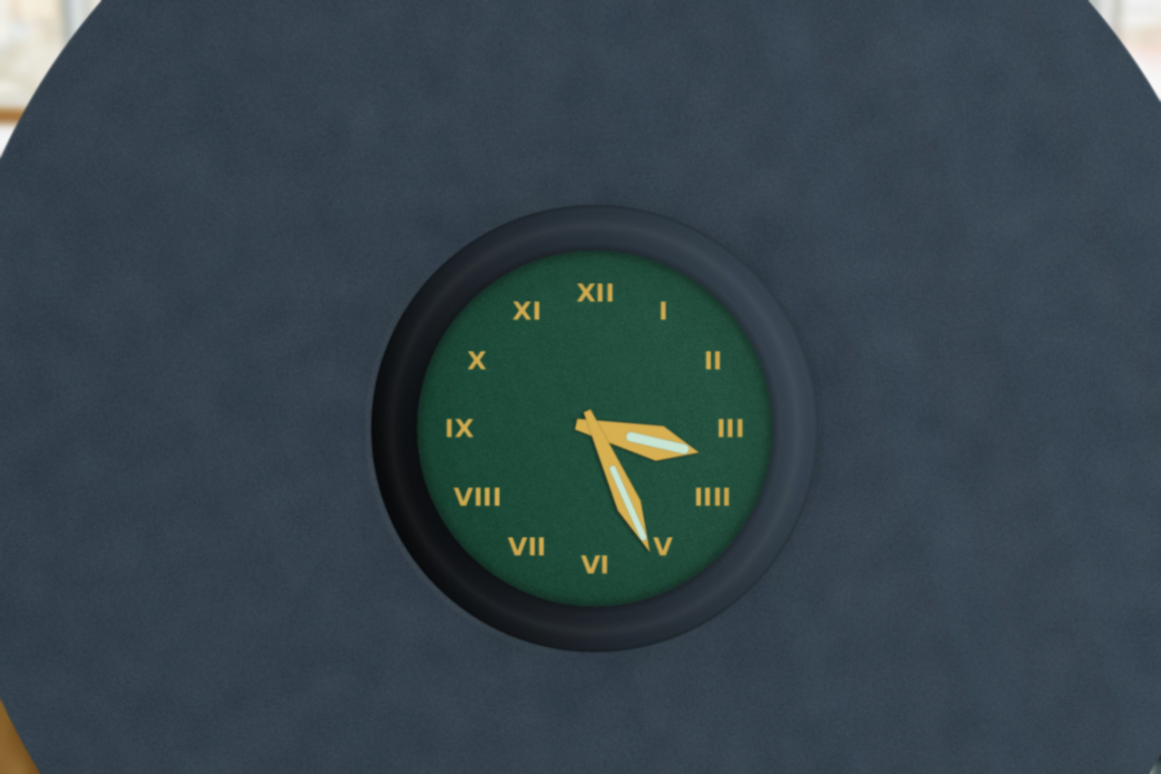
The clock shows 3:26
